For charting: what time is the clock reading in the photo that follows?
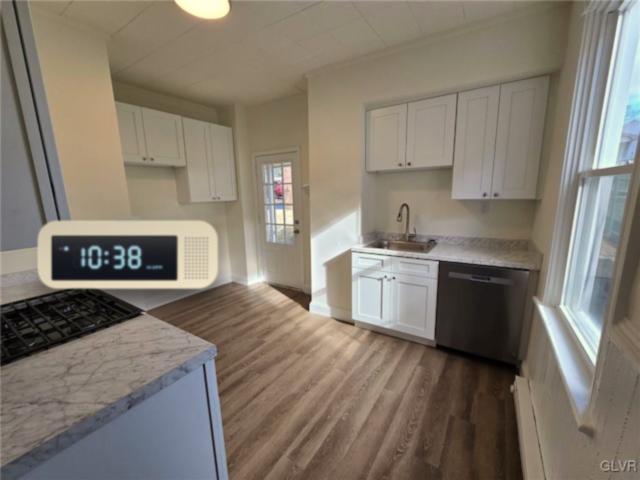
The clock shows 10:38
